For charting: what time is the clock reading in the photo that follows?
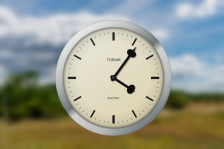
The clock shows 4:06
